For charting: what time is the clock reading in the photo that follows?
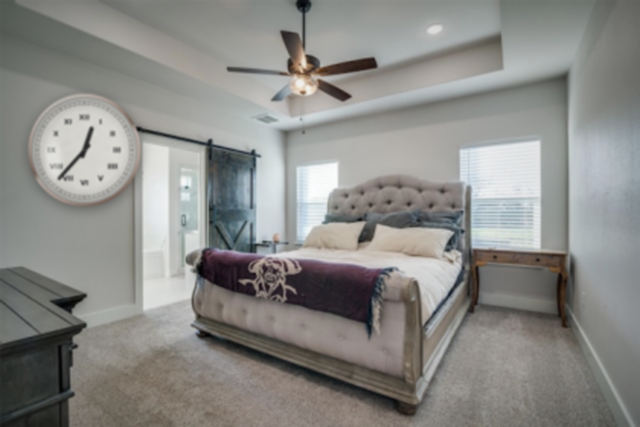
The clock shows 12:37
